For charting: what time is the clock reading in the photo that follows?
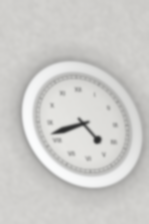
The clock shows 4:42
